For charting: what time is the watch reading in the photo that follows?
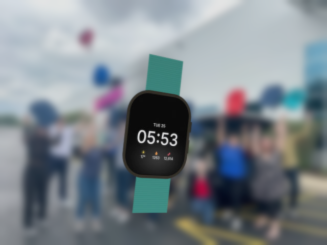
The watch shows 5:53
